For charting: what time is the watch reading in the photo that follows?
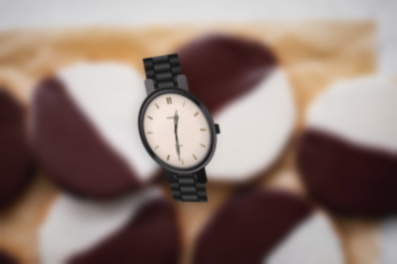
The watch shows 12:31
